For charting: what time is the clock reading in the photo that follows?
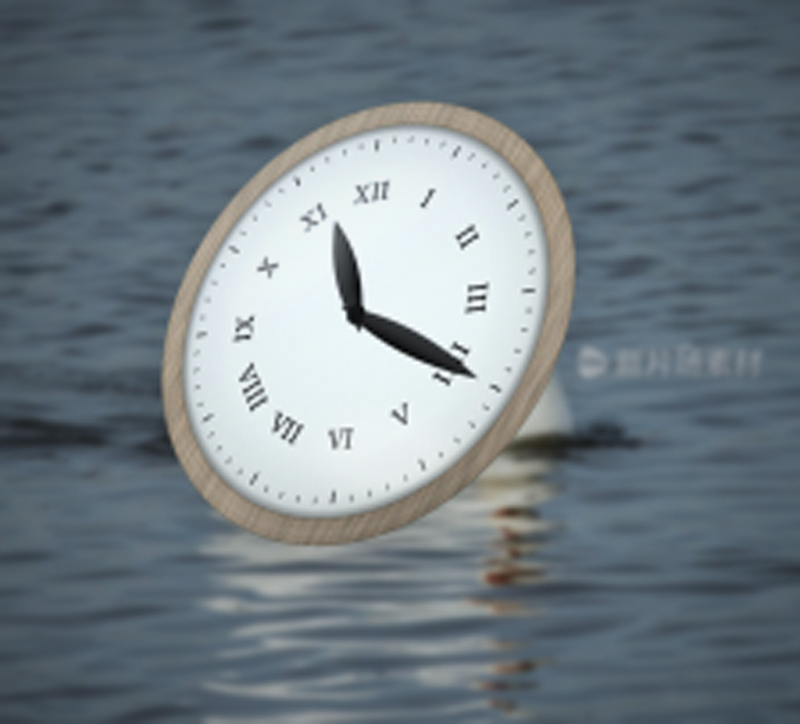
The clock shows 11:20
